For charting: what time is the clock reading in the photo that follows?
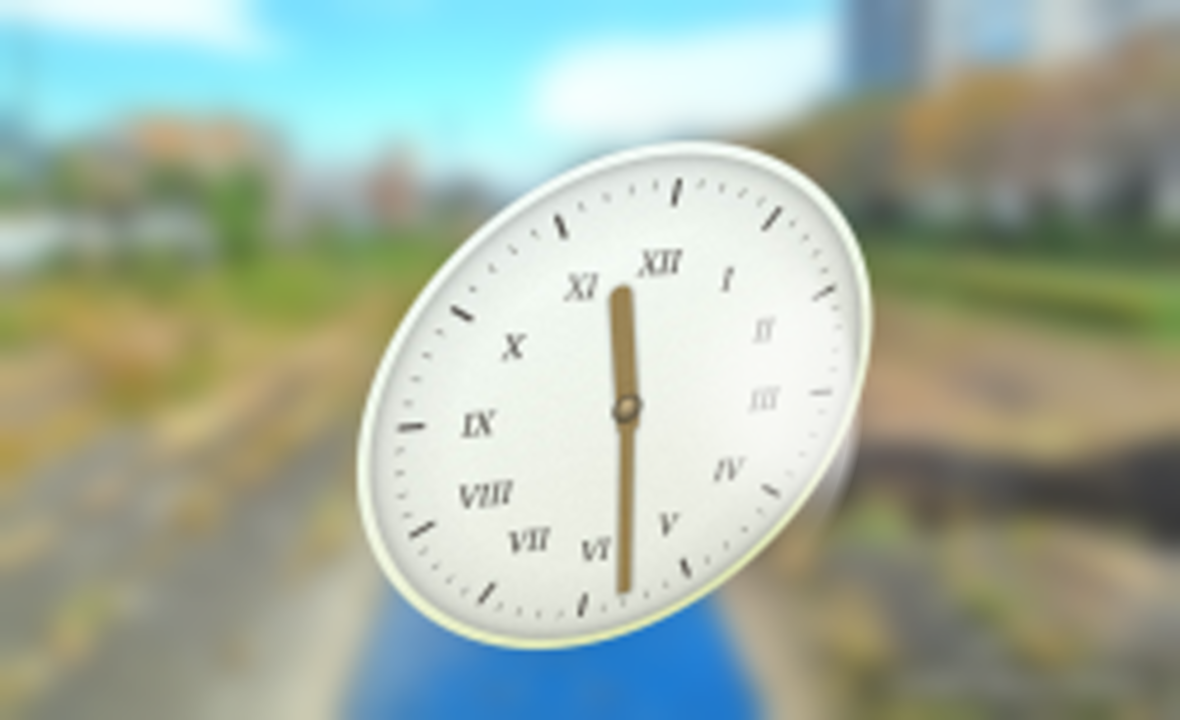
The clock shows 11:28
